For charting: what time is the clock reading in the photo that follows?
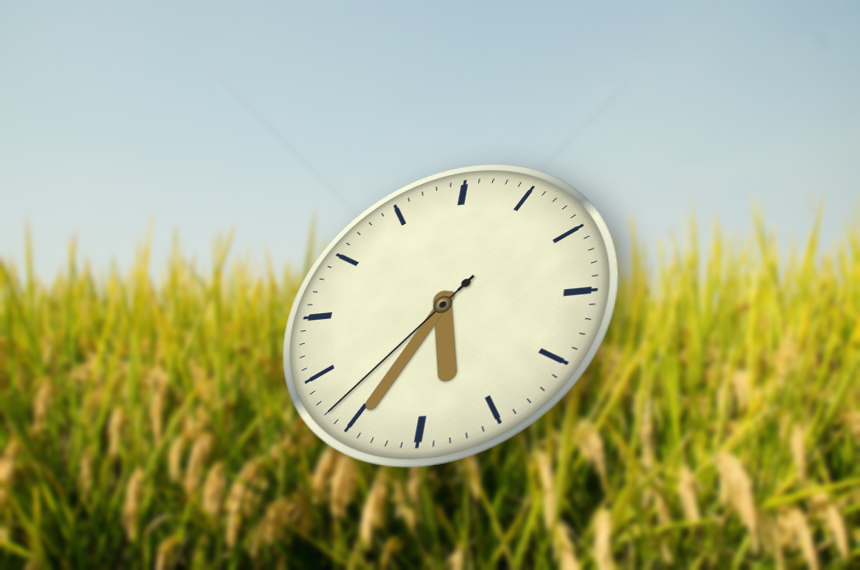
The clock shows 5:34:37
